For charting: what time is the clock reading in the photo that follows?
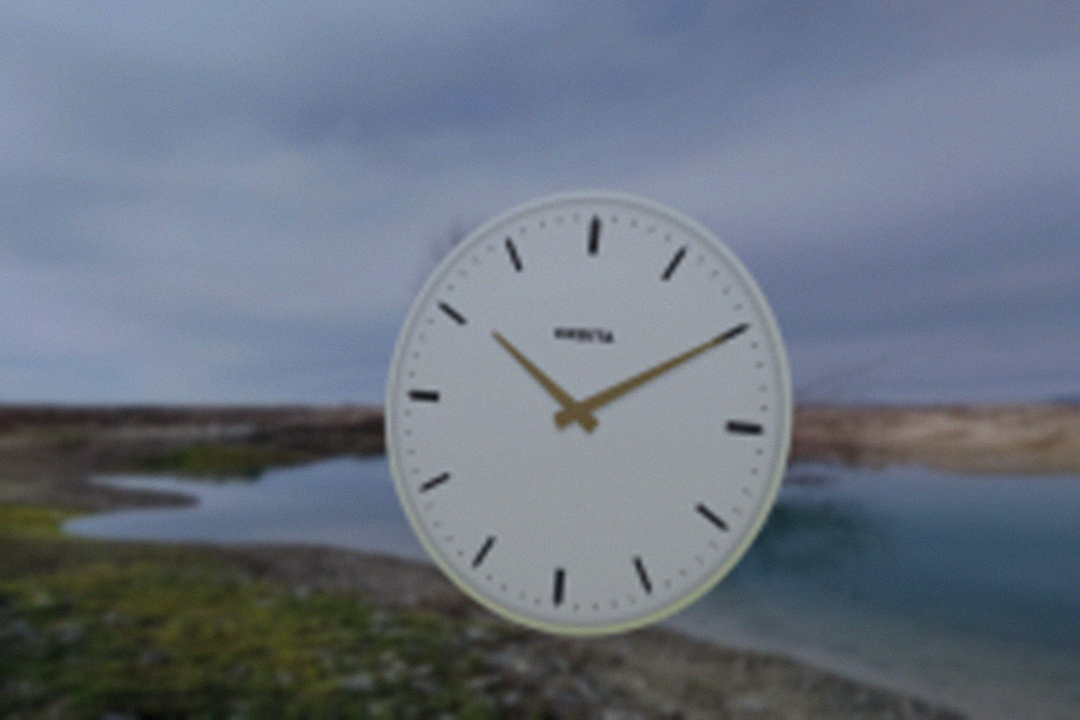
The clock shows 10:10
